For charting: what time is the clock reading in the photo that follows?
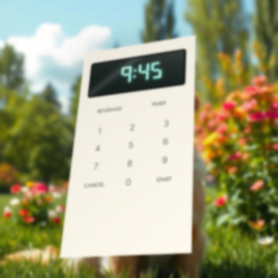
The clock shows 9:45
